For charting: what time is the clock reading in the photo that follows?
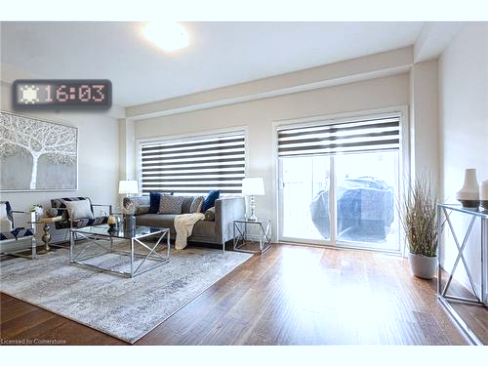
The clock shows 16:03
